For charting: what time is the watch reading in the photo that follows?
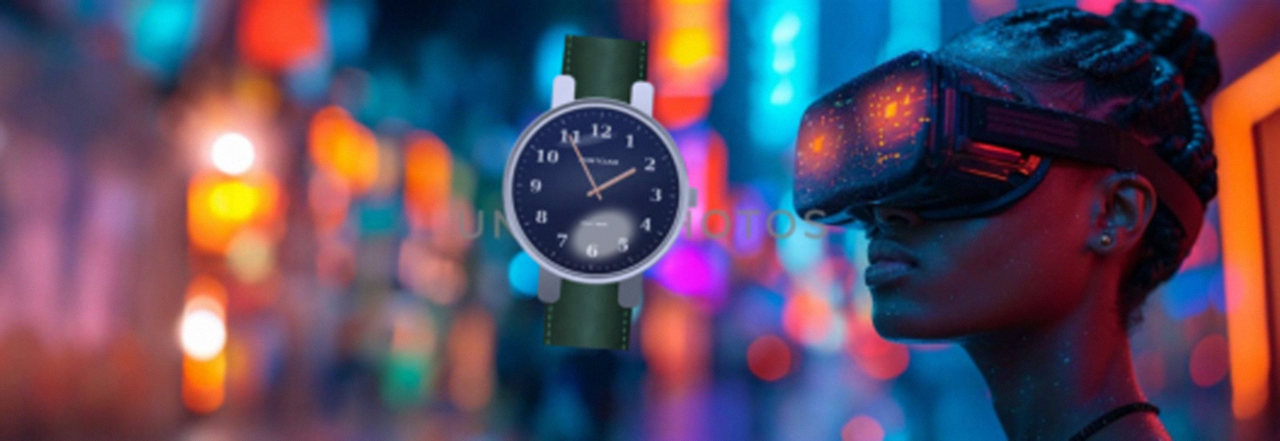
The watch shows 1:55
